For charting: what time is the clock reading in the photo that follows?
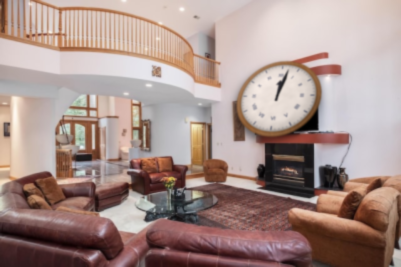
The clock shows 12:02
